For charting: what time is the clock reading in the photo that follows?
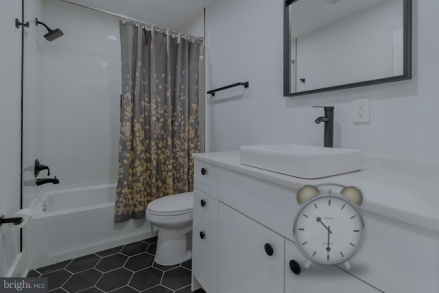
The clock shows 10:30
